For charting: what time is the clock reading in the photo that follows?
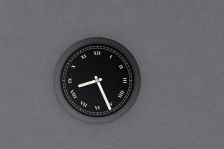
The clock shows 8:26
